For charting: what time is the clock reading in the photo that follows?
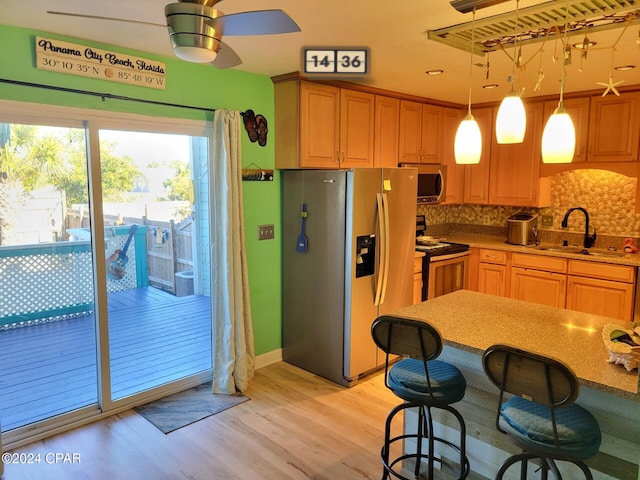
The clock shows 14:36
